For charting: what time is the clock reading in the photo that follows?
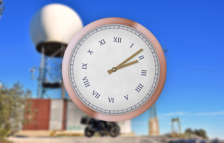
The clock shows 2:08
